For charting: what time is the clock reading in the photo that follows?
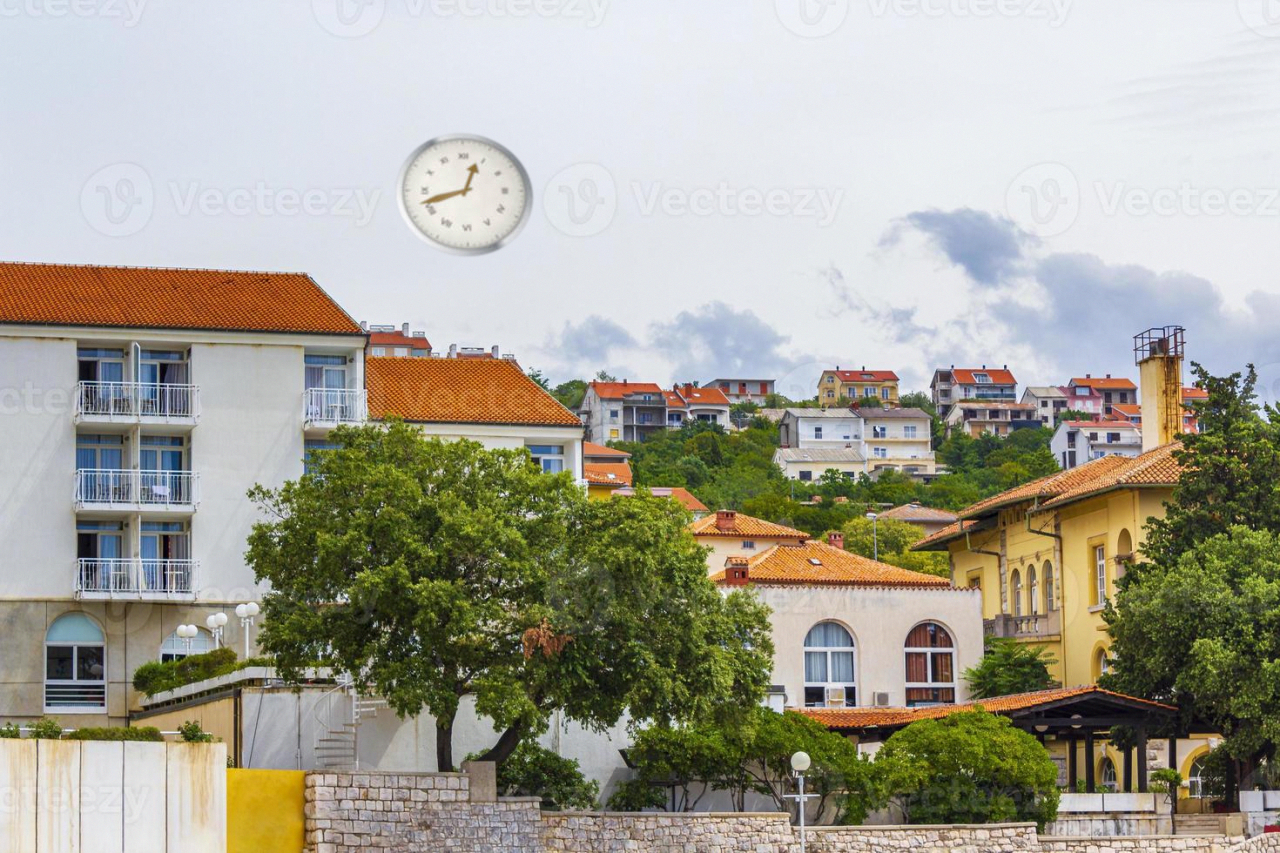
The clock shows 12:42
